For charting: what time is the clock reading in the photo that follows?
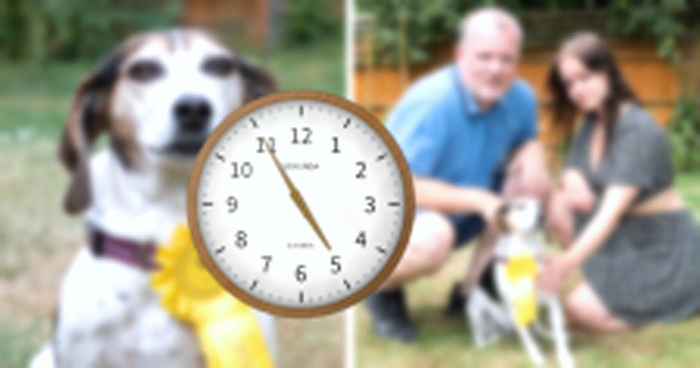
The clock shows 4:55
